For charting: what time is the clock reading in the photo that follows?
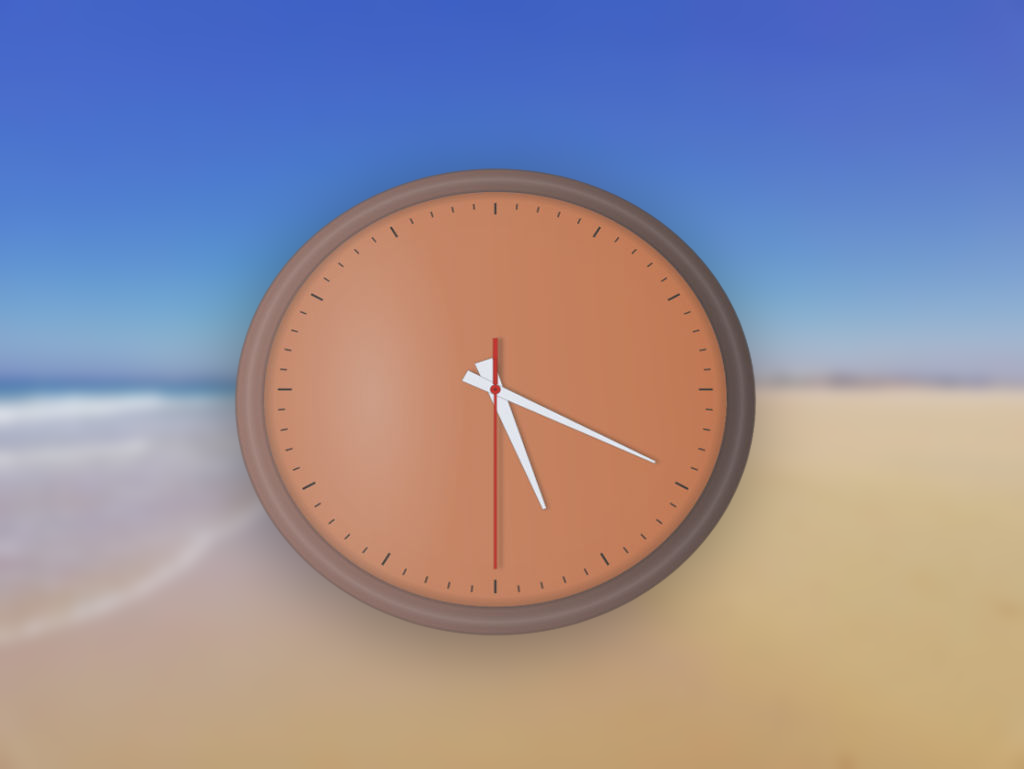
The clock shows 5:19:30
